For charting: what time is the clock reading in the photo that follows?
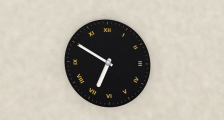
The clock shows 6:50
